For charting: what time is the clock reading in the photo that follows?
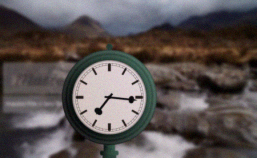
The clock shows 7:16
